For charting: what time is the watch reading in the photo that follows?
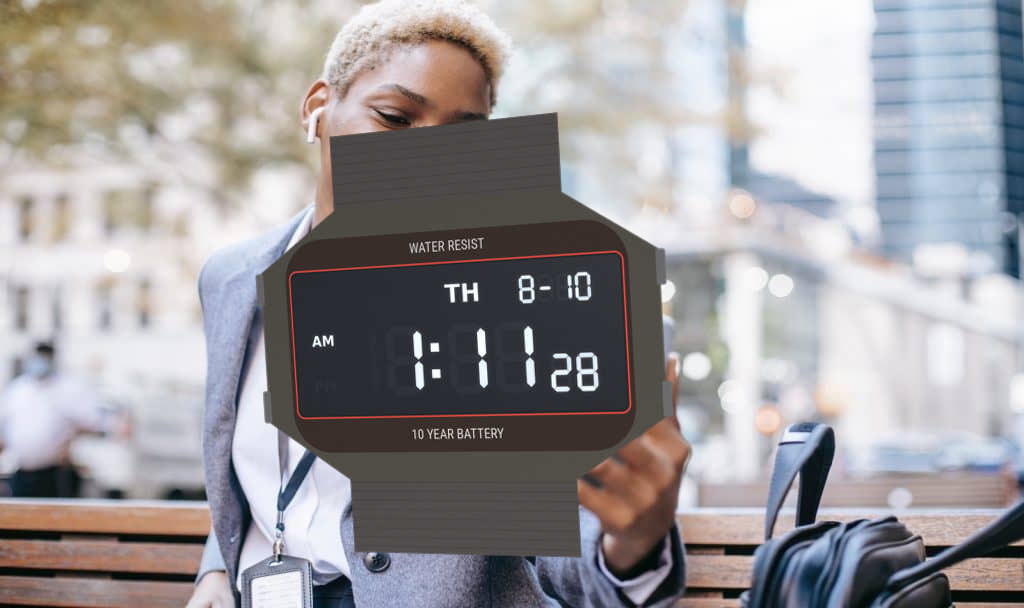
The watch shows 1:11:28
